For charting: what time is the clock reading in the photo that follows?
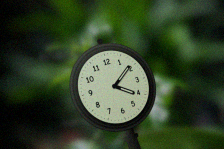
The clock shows 4:09
